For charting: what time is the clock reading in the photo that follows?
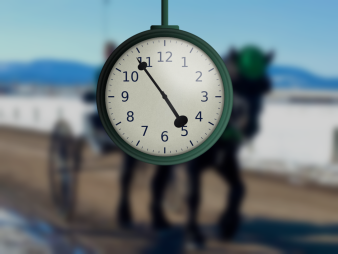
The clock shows 4:54
